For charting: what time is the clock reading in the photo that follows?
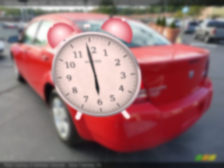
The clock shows 5:59
